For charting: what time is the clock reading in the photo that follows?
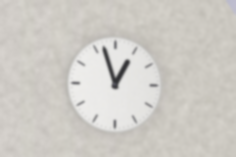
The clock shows 12:57
